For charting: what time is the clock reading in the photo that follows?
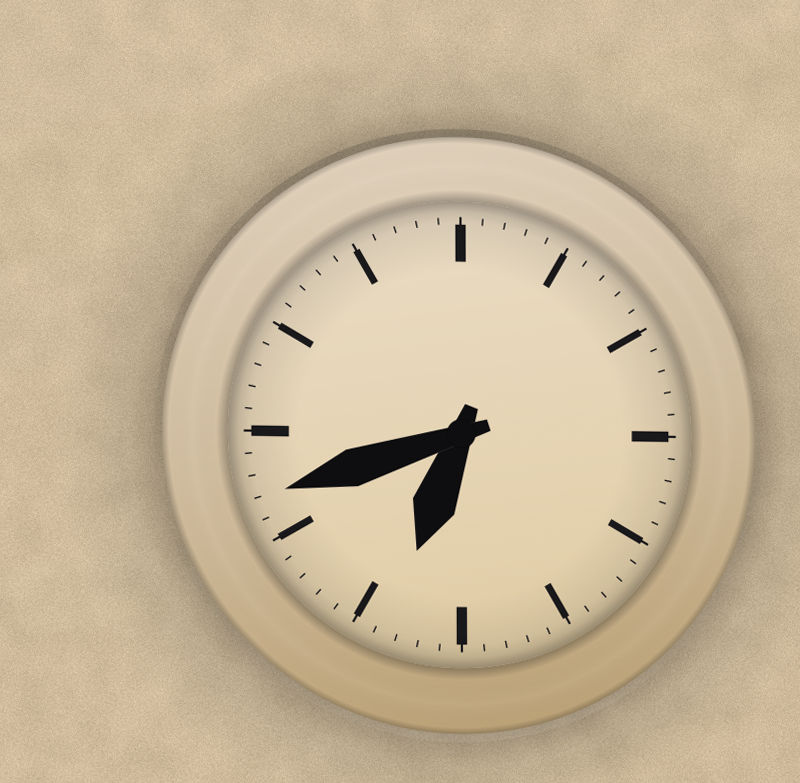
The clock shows 6:42
